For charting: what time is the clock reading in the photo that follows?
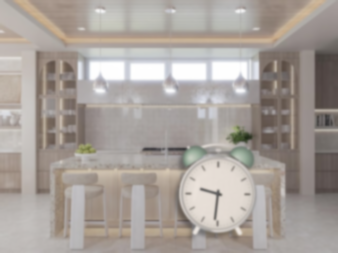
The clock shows 9:31
